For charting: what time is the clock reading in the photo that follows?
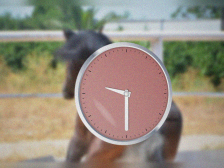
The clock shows 9:30
